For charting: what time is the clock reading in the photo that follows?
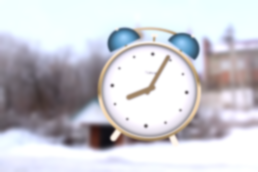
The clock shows 8:04
